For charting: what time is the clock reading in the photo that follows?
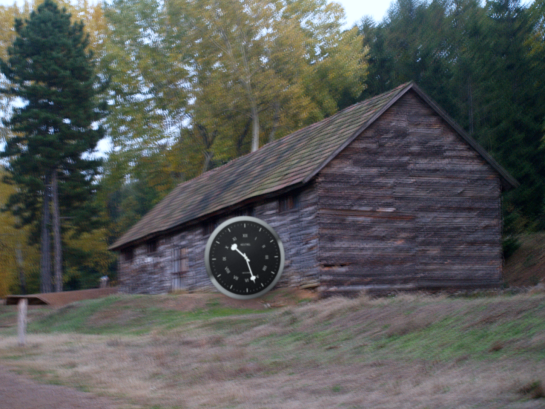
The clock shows 10:27
